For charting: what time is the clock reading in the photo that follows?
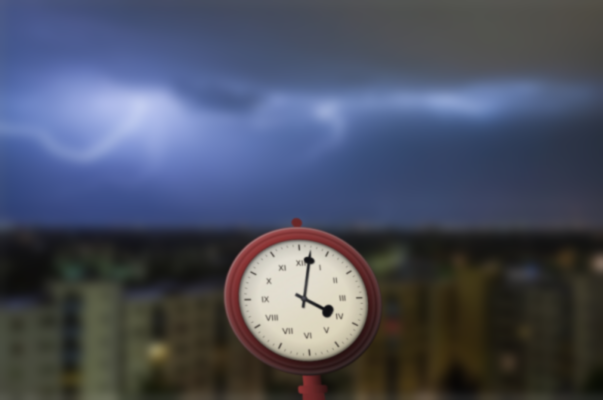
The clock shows 4:02
